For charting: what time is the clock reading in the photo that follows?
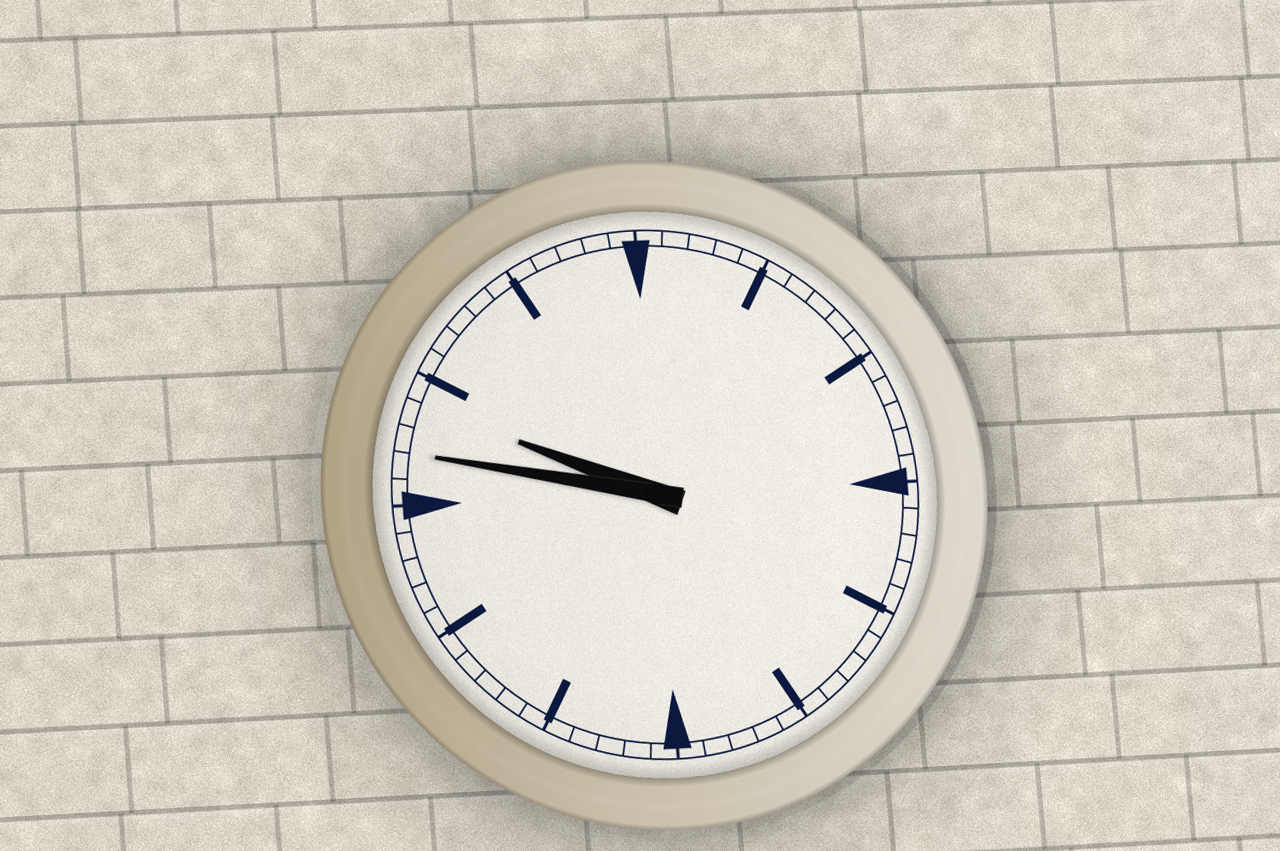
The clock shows 9:47
